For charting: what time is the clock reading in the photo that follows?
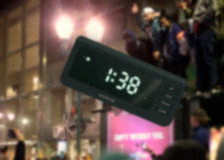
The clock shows 1:38
